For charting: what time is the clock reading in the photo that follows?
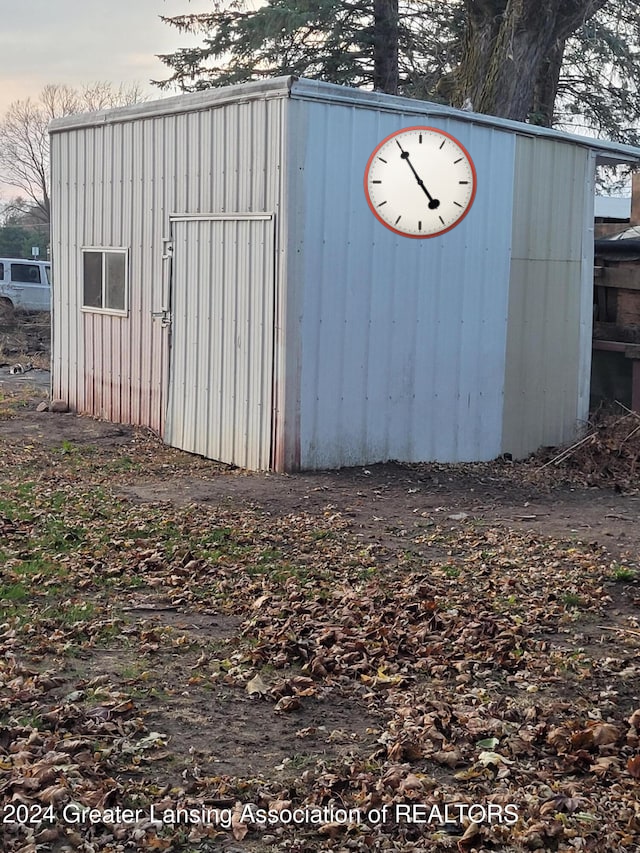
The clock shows 4:55
